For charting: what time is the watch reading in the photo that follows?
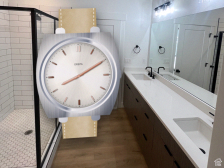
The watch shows 8:10
